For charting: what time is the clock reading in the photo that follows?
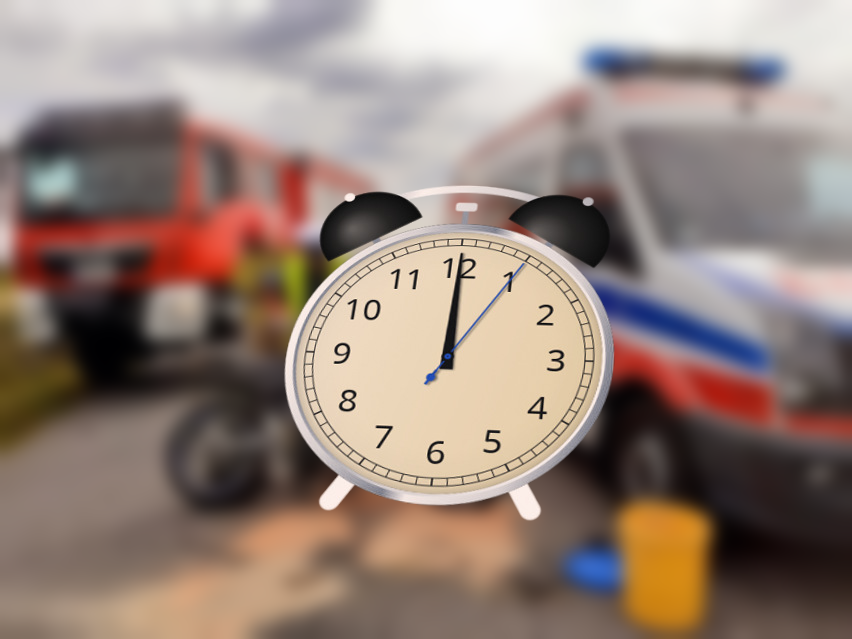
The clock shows 12:00:05
